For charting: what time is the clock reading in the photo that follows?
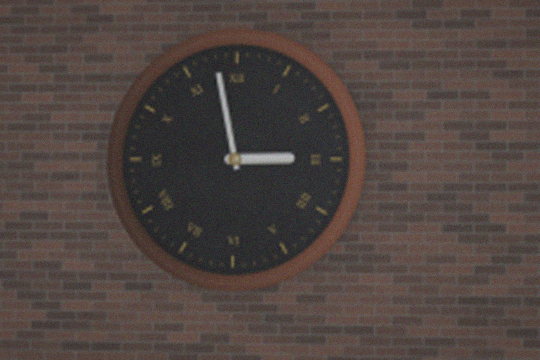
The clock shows 2:58
